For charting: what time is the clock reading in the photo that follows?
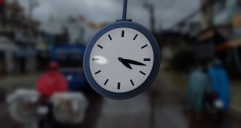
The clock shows 4:17
